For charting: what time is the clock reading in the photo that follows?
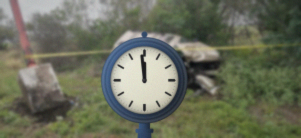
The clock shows 11:59
